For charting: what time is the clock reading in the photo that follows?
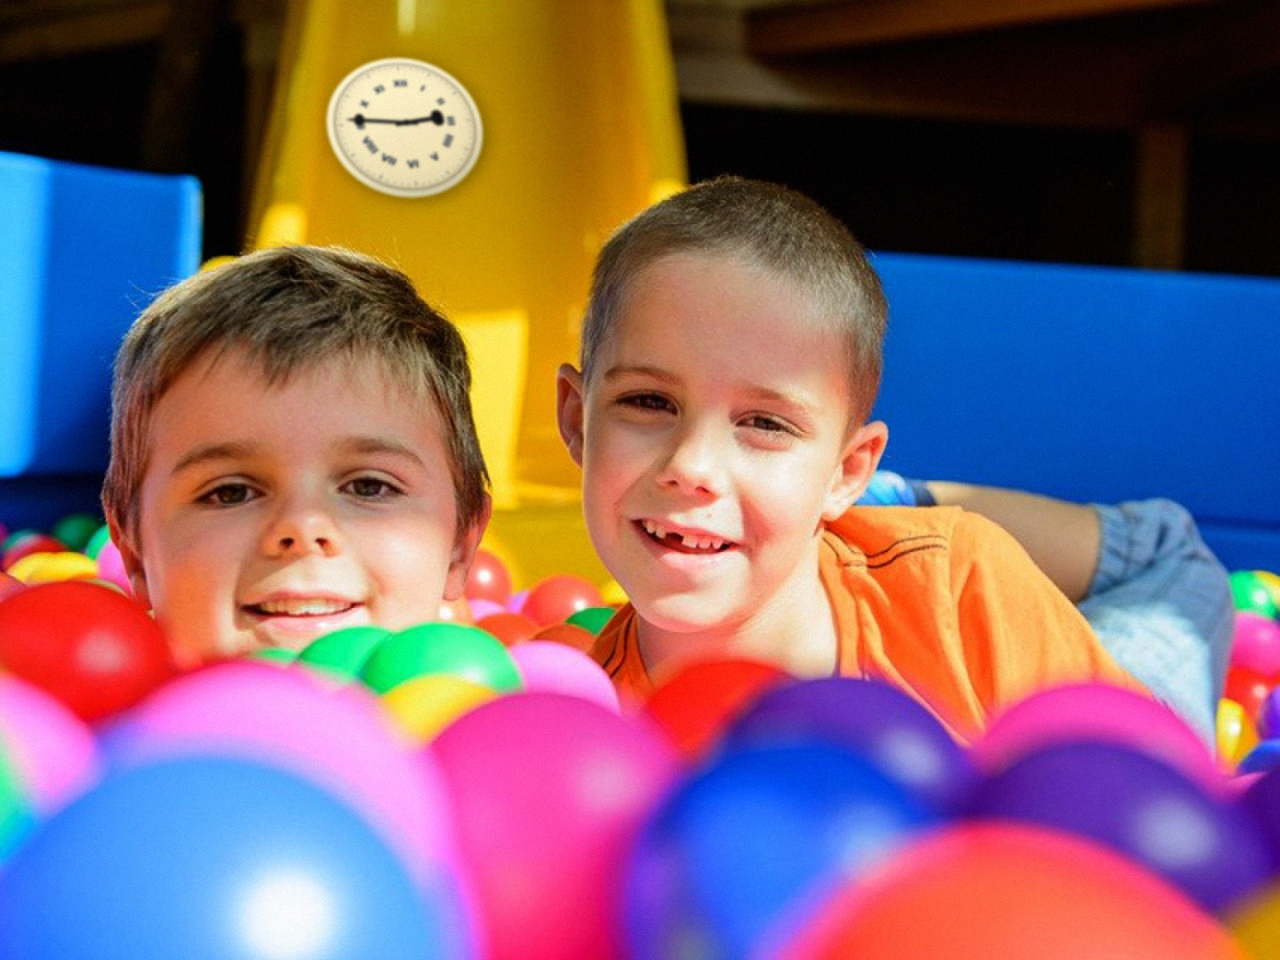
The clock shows 2:46
